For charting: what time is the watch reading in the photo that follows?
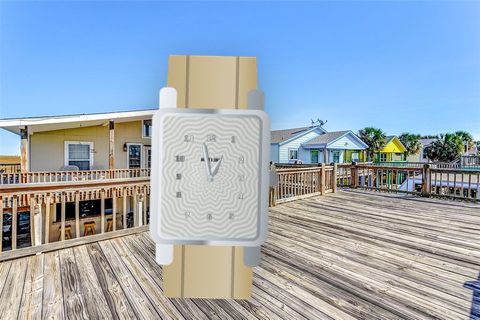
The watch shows 12:58
